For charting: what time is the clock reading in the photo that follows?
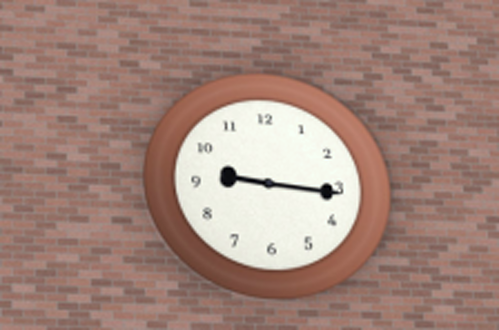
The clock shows 9:16
